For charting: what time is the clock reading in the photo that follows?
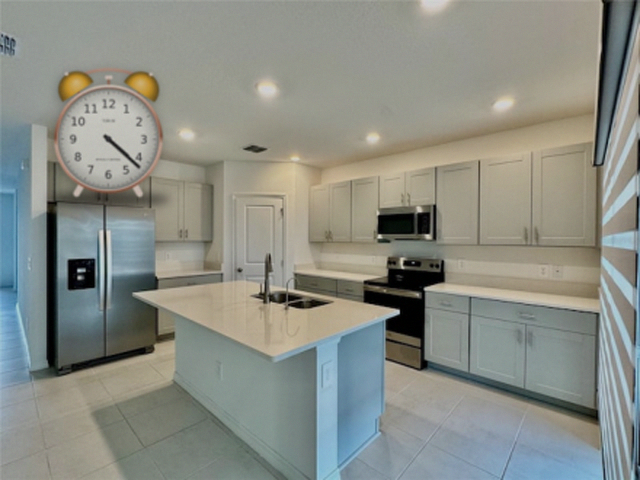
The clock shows 4:22
